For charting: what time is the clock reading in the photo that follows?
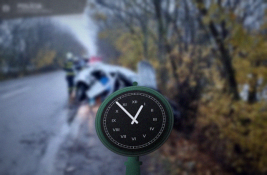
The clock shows 12:53
